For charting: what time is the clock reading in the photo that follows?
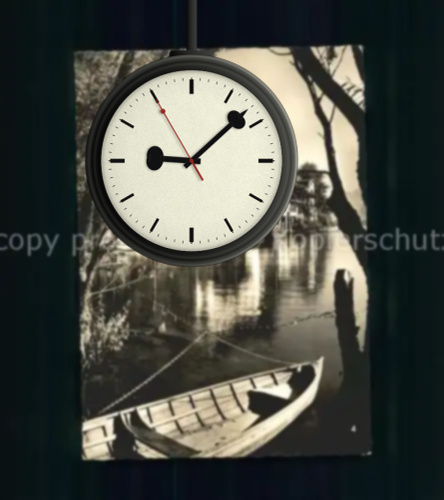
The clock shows 9:07:55
